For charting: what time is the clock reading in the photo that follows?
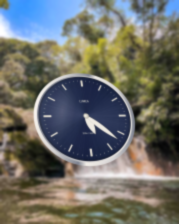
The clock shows 5:22
